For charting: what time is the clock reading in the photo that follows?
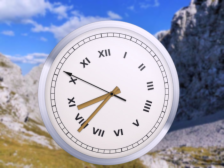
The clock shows 8:38:51
